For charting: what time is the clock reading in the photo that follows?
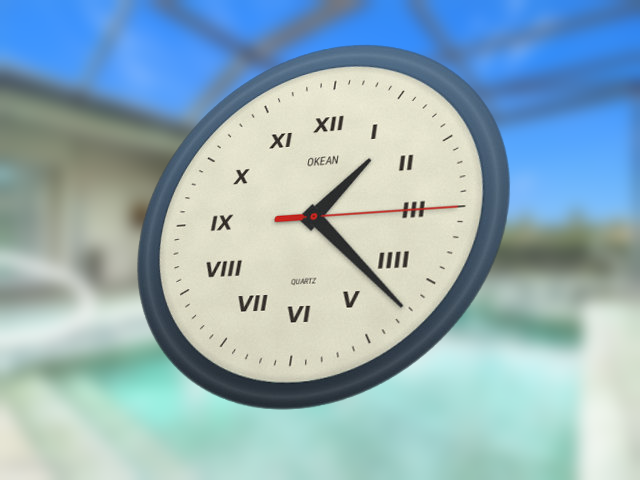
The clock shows 1:22:15
